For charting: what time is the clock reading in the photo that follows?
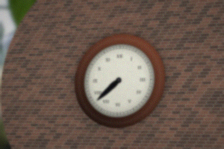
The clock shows 7:38
